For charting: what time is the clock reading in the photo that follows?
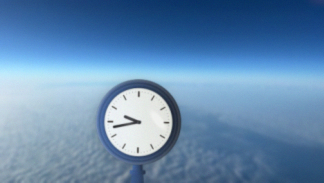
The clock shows 9:43
